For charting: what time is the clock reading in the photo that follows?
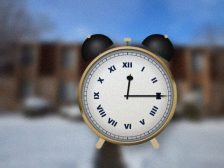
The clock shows 12:15
